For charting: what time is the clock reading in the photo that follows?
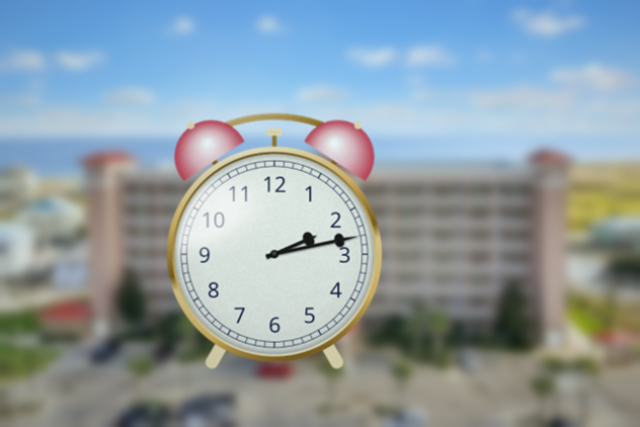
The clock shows 2:13
